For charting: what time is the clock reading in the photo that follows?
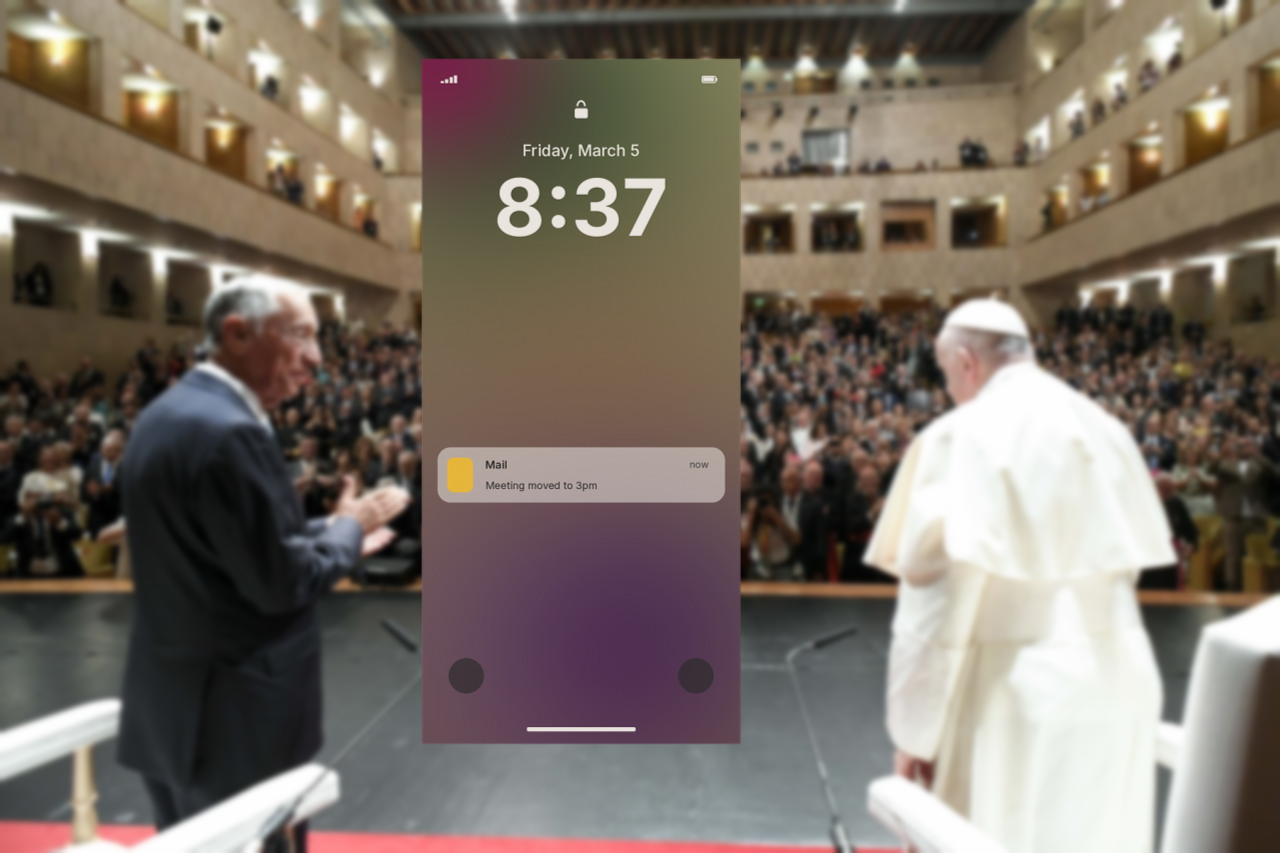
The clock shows 8:37
